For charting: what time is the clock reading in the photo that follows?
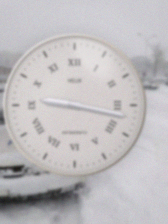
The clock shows 9:17
